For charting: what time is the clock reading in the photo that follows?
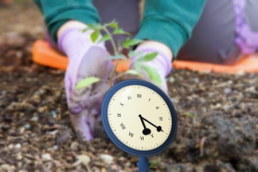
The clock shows 5:20
